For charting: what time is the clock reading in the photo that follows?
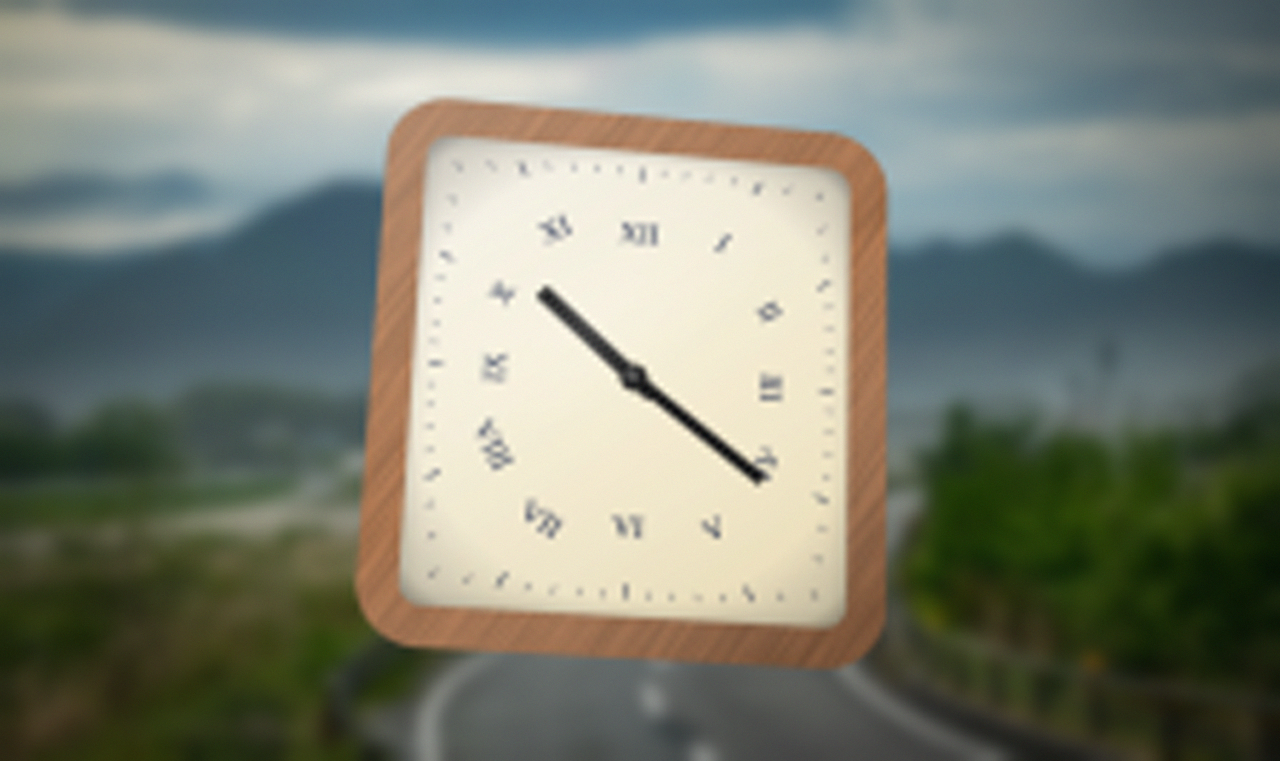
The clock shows 10:21
